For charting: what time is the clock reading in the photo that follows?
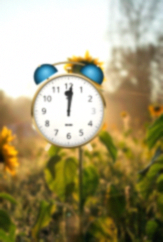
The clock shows 12:01
